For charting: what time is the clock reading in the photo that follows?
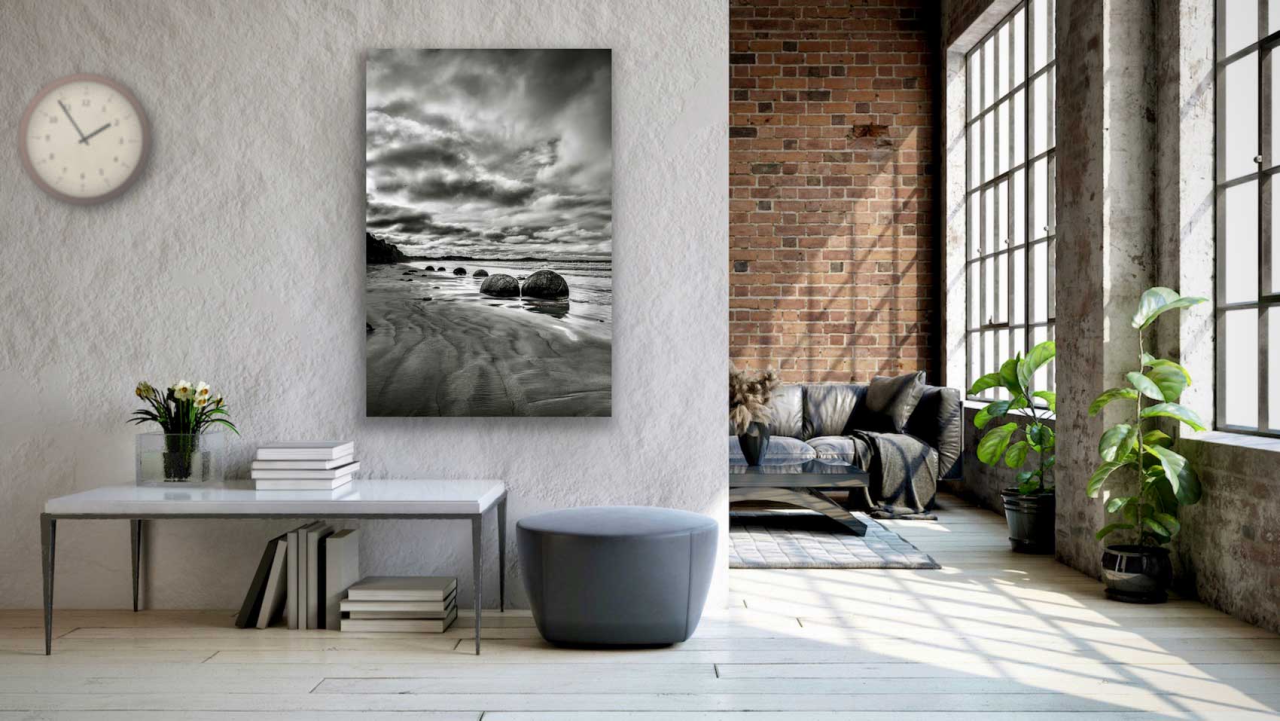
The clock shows 1:54
